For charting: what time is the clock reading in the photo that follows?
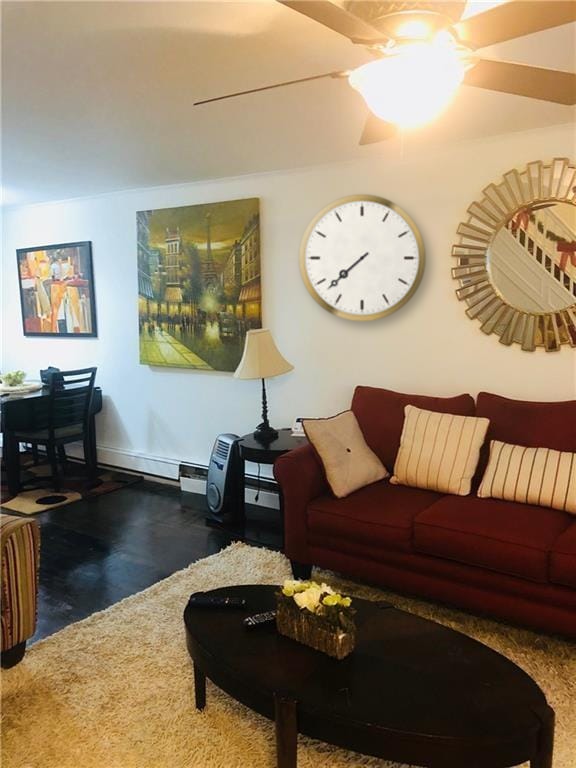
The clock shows 7:38
